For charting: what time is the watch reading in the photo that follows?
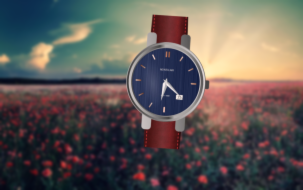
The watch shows 6:22
